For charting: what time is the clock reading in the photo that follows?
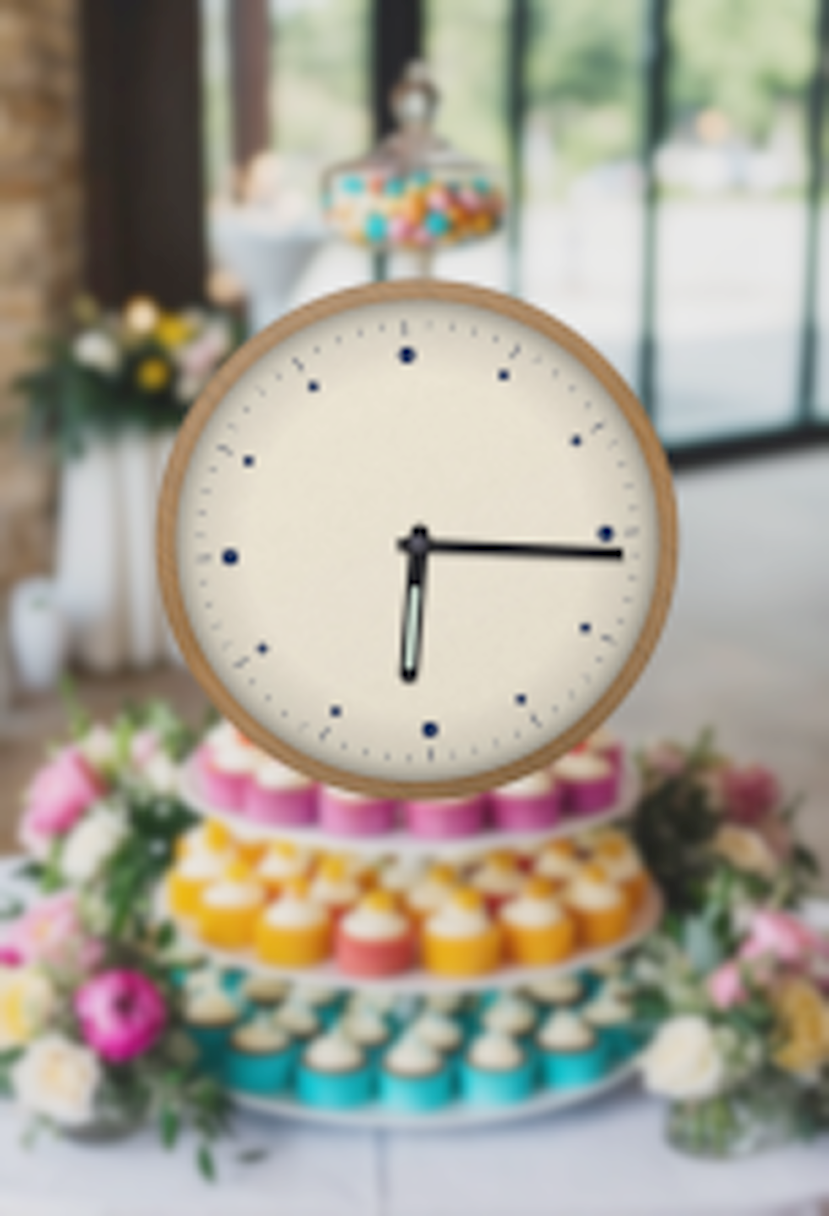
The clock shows 6:16
